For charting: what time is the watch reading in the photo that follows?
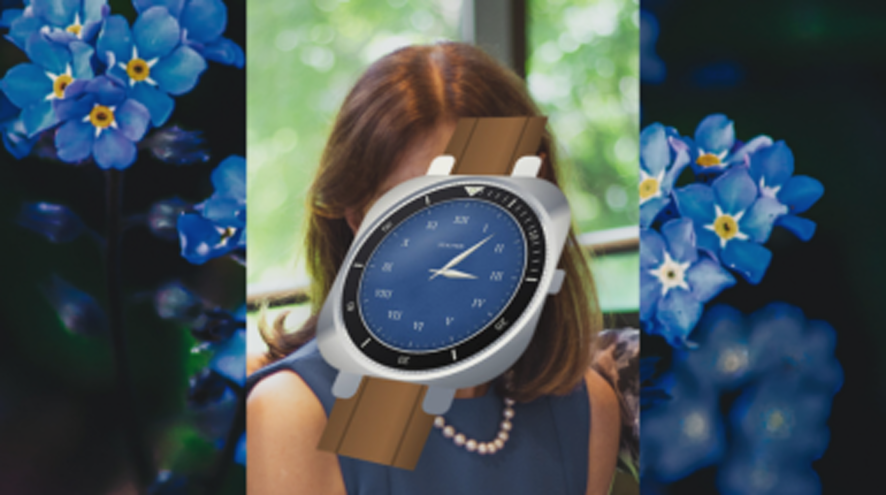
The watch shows 3:07
